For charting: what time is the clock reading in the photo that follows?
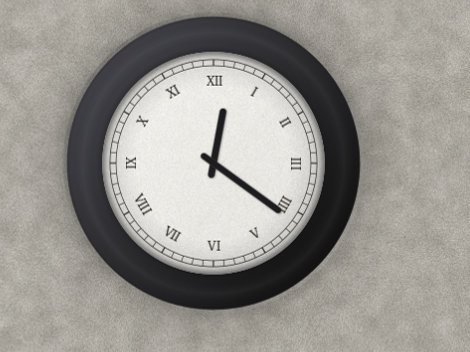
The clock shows 12:21
